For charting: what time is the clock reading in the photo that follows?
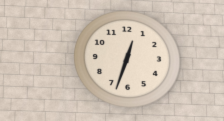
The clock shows 12:33
